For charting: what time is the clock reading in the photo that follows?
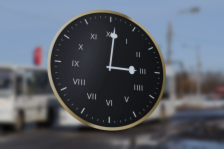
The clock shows 3:01
